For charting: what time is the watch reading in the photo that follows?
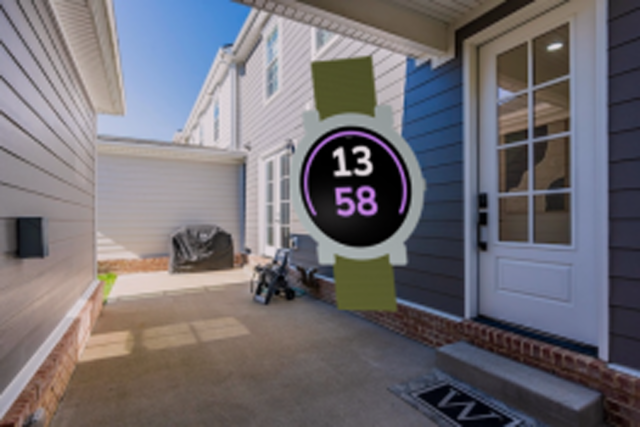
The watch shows 13:58
